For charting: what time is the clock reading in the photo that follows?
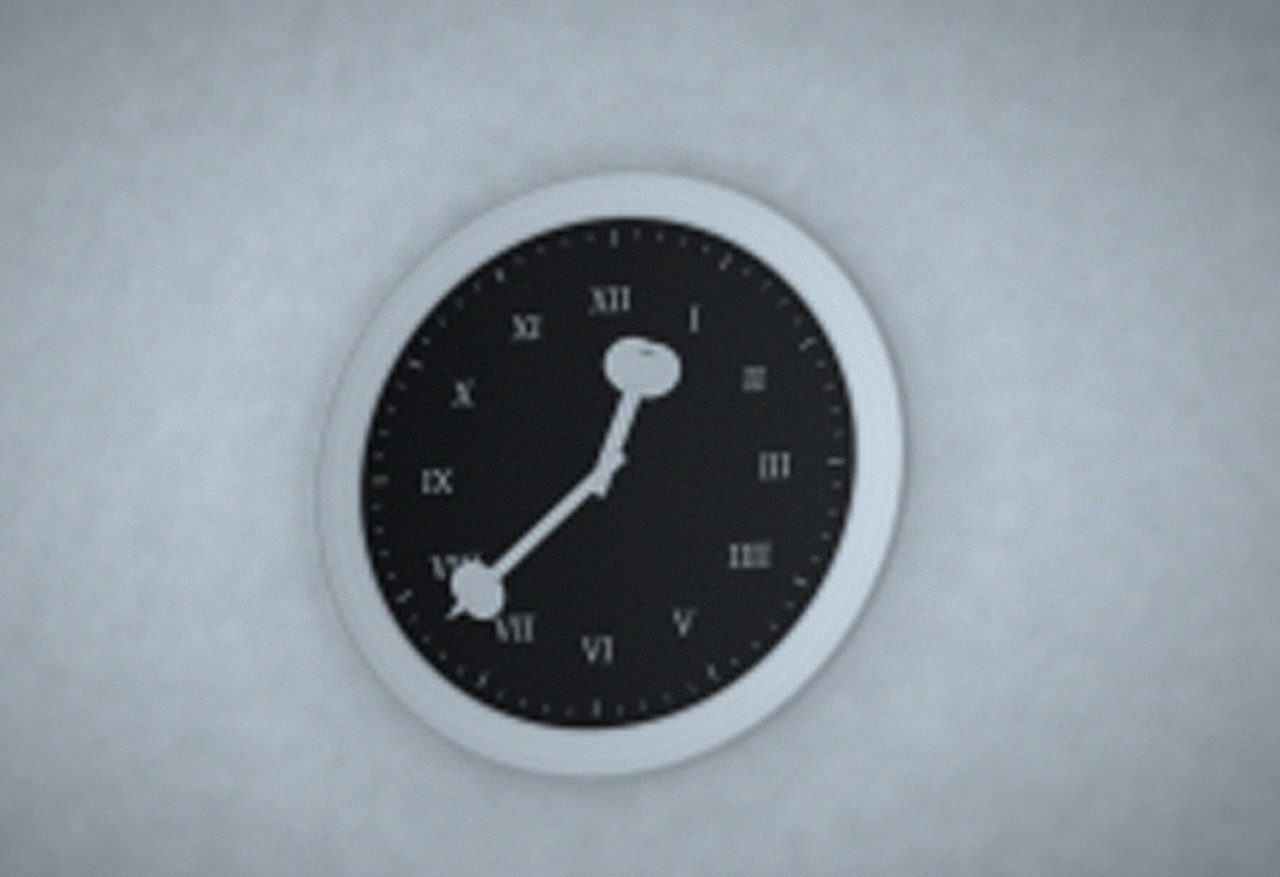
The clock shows 12:38
